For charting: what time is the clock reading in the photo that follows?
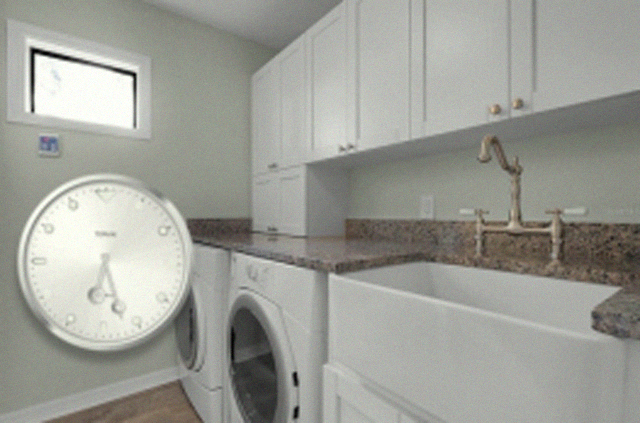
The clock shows 6:27
